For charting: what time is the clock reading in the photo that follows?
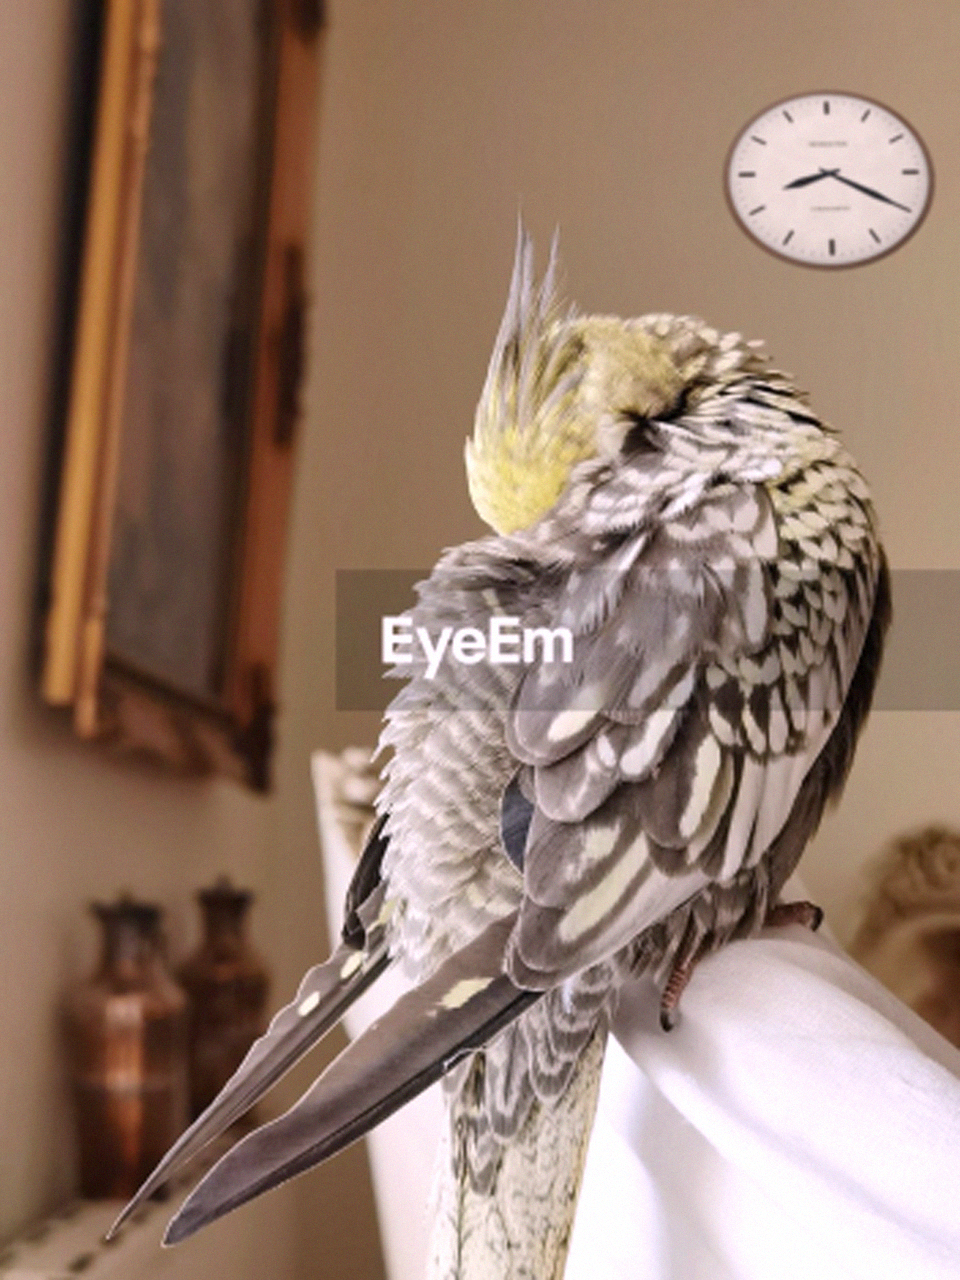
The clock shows 8:20
